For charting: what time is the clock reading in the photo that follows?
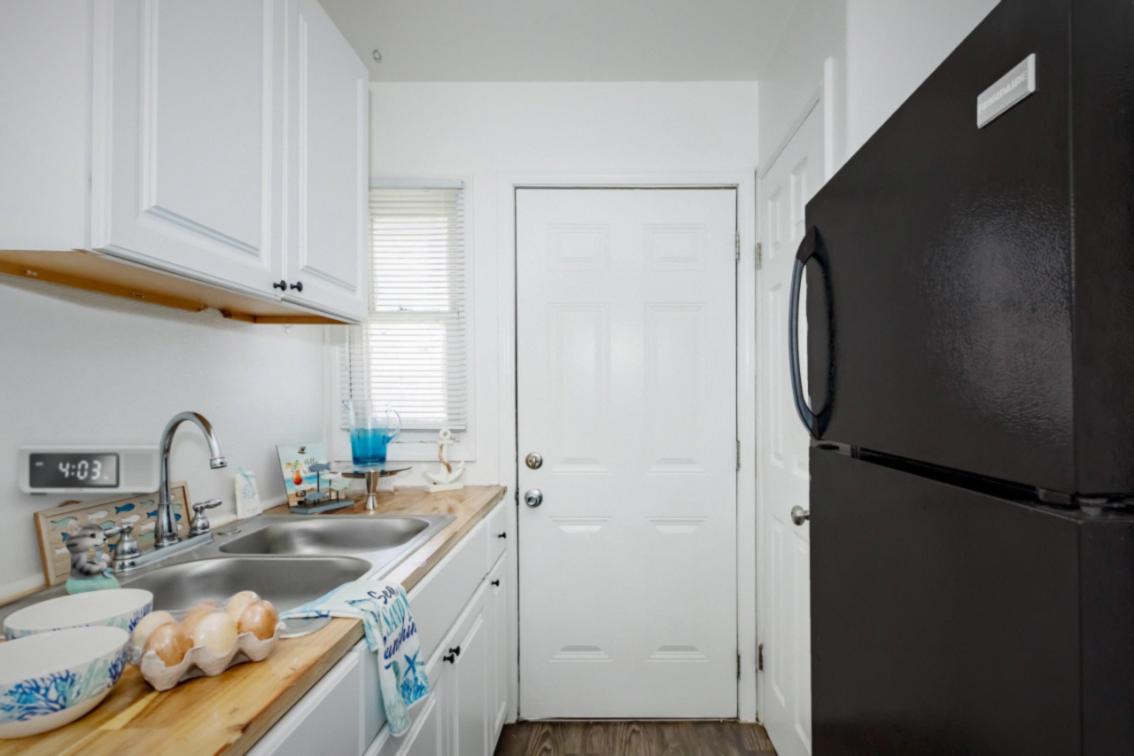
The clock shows 4:03
